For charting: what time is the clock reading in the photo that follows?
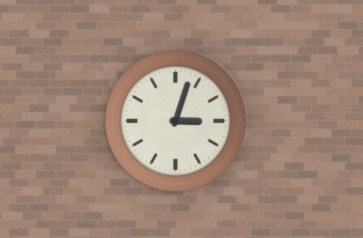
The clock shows 3:03
